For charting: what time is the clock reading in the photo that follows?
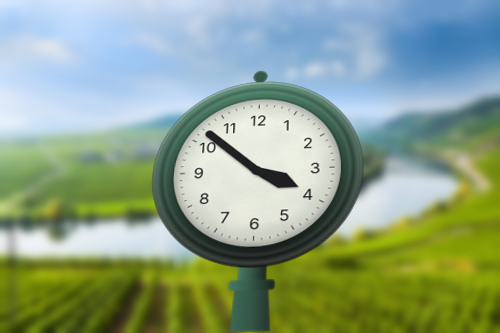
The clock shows 3:52
